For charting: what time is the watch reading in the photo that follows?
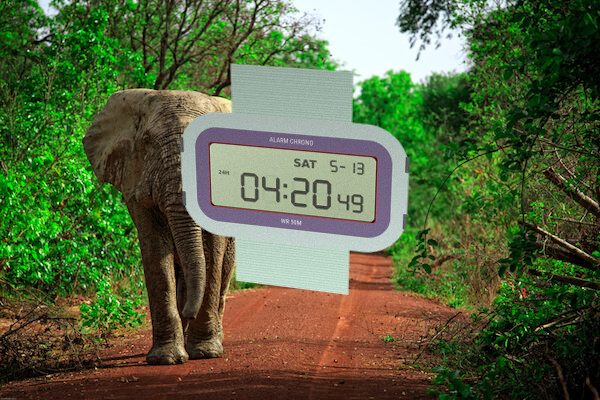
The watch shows 4:20:49
